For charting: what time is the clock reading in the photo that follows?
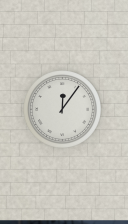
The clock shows 12:06
